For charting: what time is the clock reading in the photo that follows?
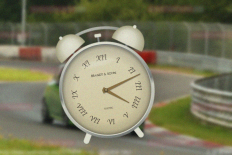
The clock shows 4:12
